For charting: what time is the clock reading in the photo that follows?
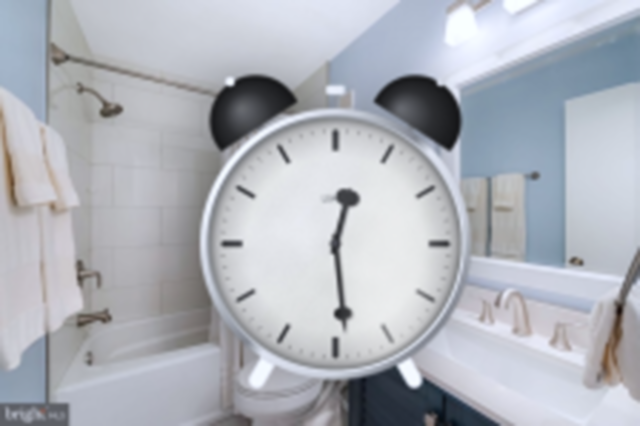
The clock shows 12:29
